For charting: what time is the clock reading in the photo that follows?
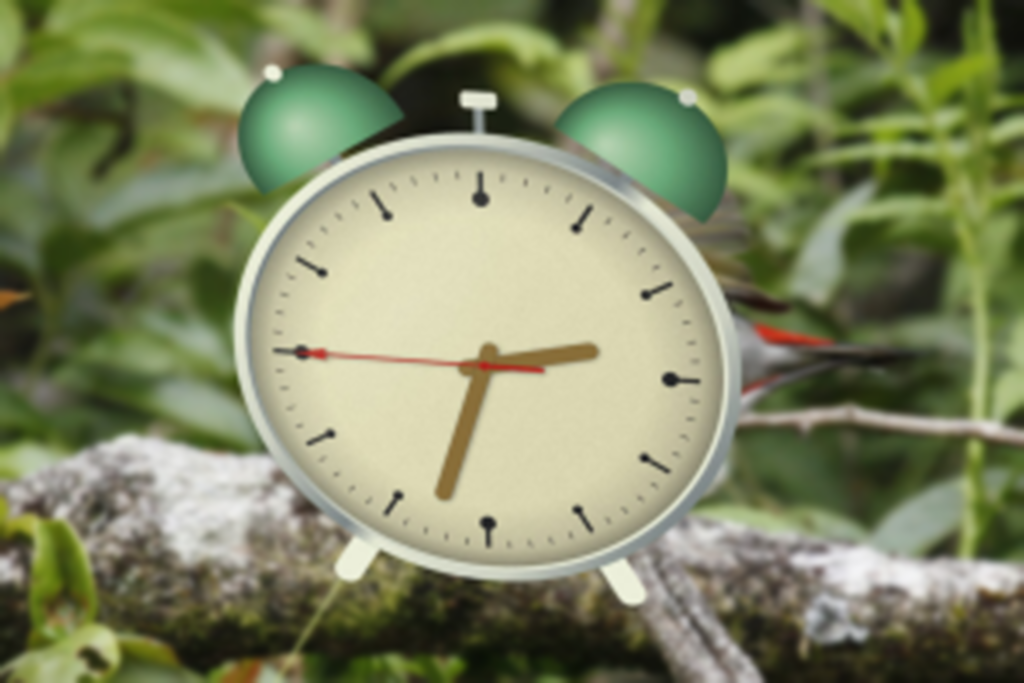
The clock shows 2:32:45
